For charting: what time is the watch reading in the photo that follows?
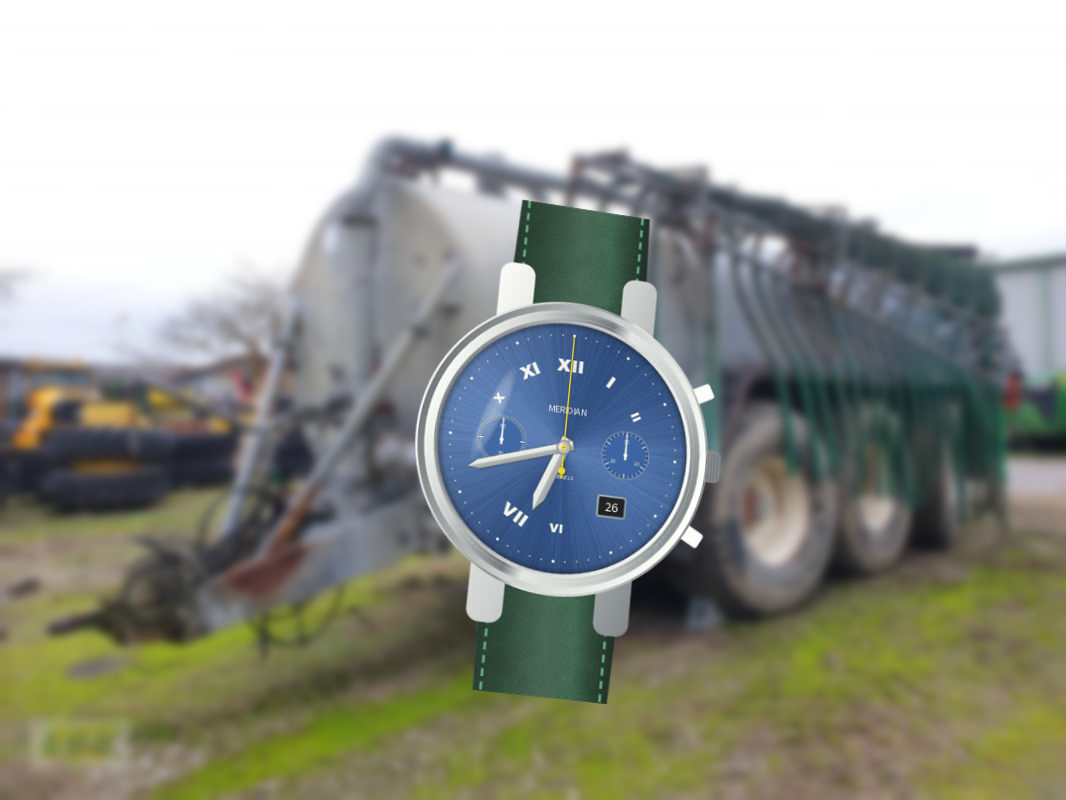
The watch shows 6:42
